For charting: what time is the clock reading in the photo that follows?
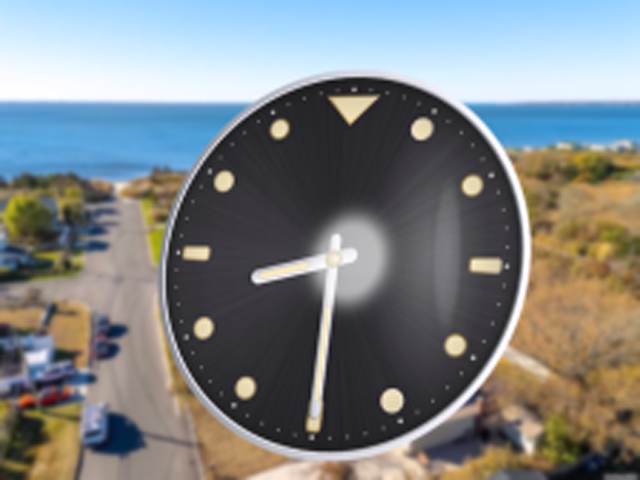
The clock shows 8:30
